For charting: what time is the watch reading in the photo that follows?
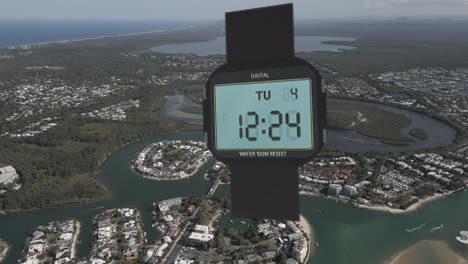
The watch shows 12:24
